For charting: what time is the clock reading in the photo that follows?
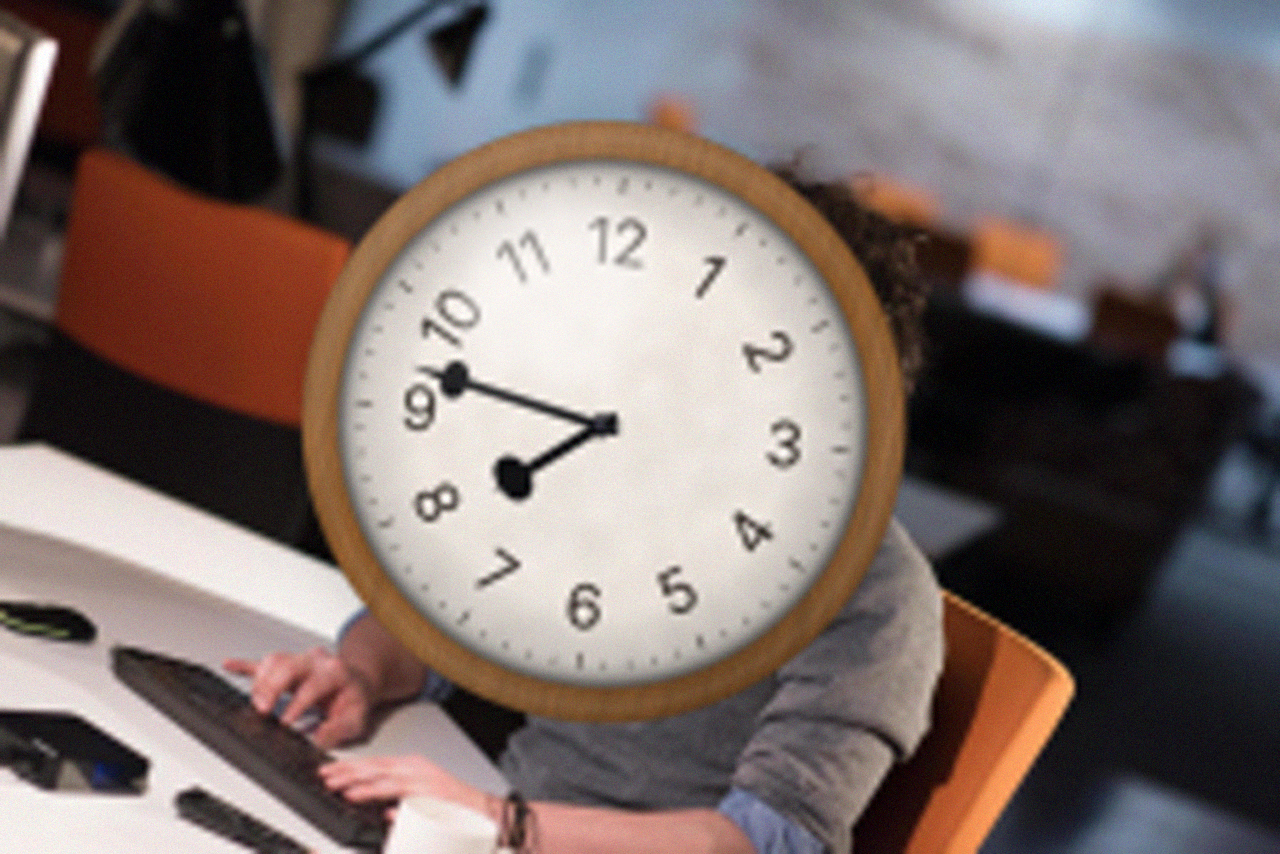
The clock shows 7:47
